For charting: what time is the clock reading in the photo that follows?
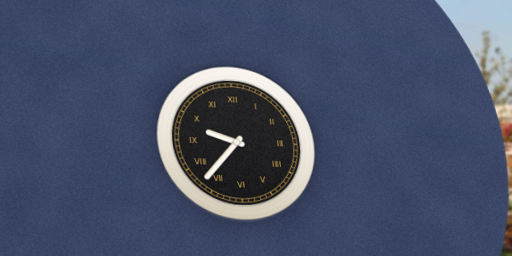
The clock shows 9:37
